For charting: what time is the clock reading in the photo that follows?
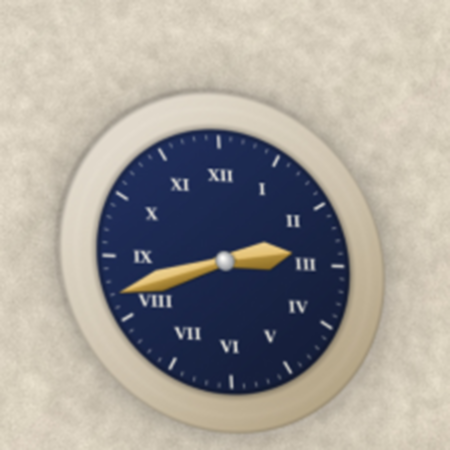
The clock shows 2:42
